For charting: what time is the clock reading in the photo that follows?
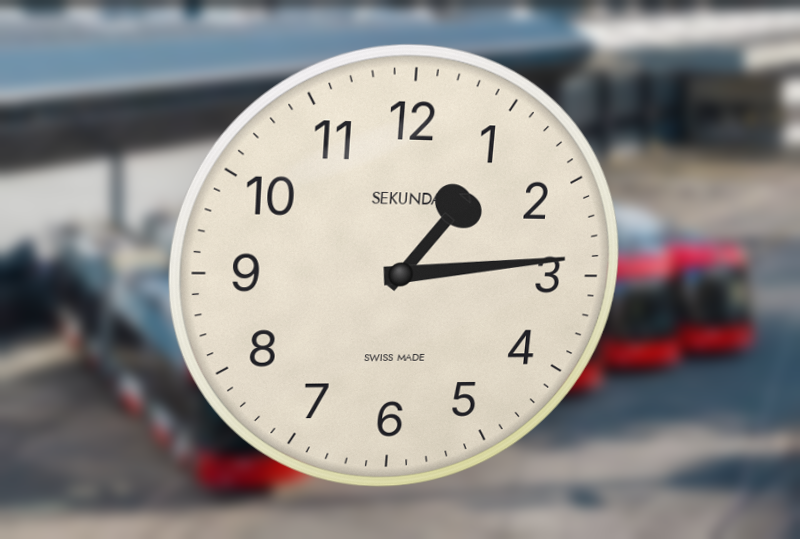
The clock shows 1:14
